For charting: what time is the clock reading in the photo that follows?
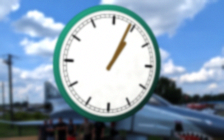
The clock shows 1:04
